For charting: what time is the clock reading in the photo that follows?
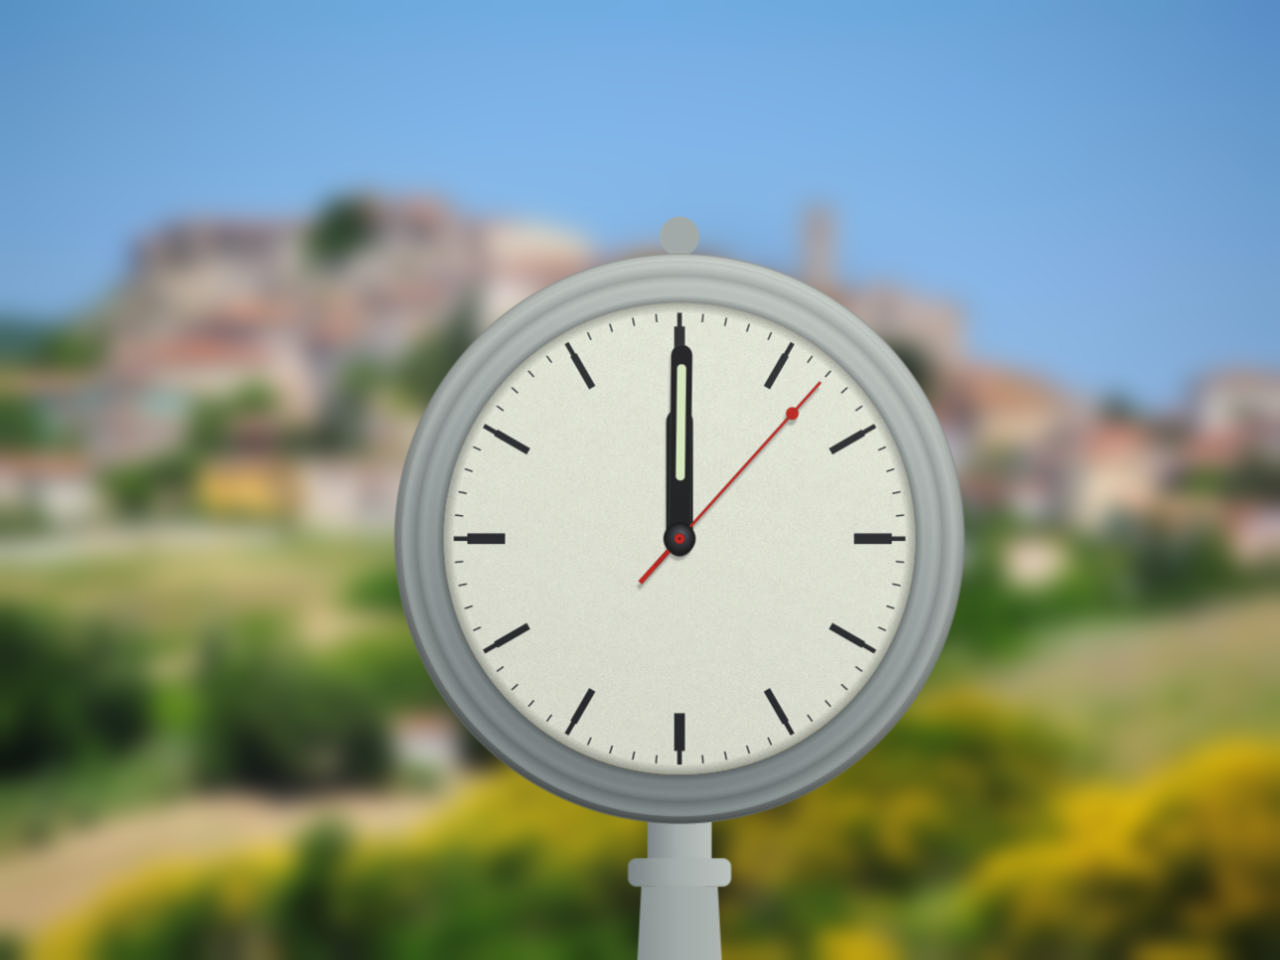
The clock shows 12:00:07
